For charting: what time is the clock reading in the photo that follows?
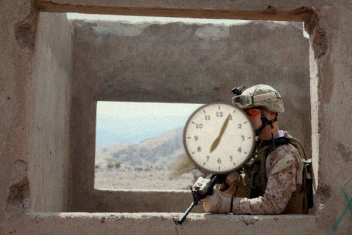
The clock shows 7:04
